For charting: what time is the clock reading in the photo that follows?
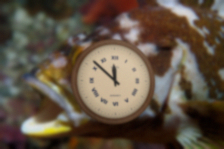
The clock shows 11:52
